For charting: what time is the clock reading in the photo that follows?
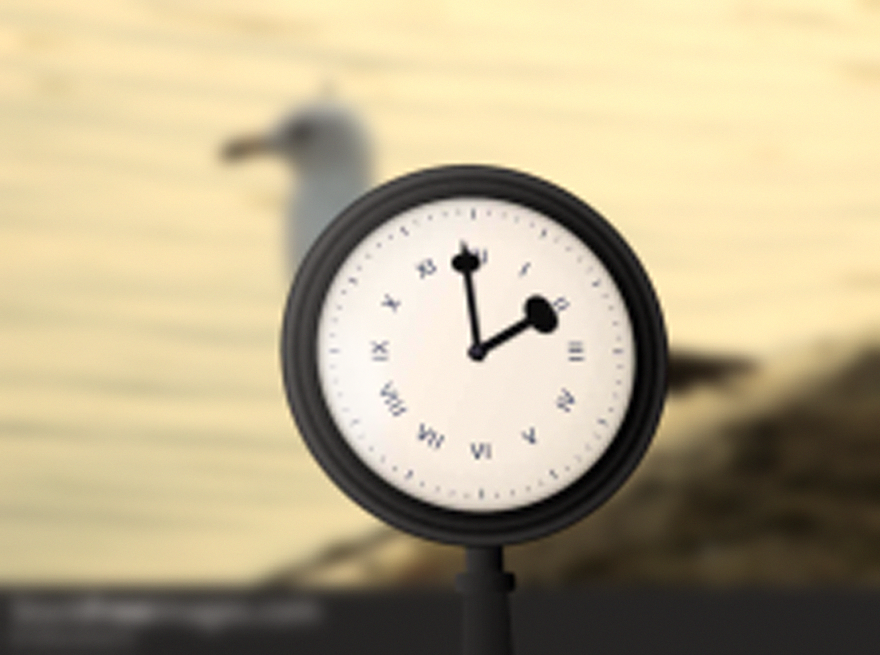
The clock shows 1:59
